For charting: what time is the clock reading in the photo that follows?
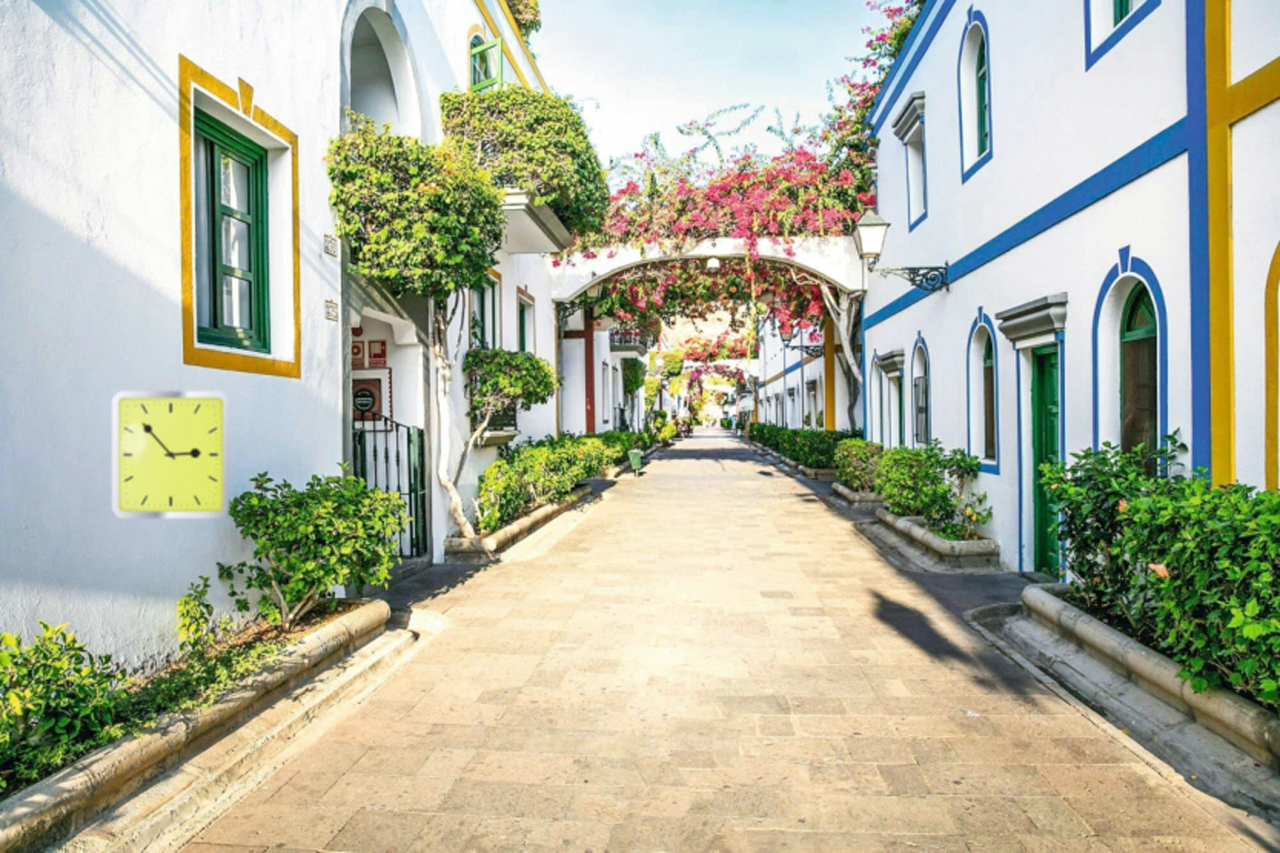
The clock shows 2:53
